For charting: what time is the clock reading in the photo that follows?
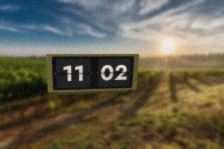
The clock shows 11:02
